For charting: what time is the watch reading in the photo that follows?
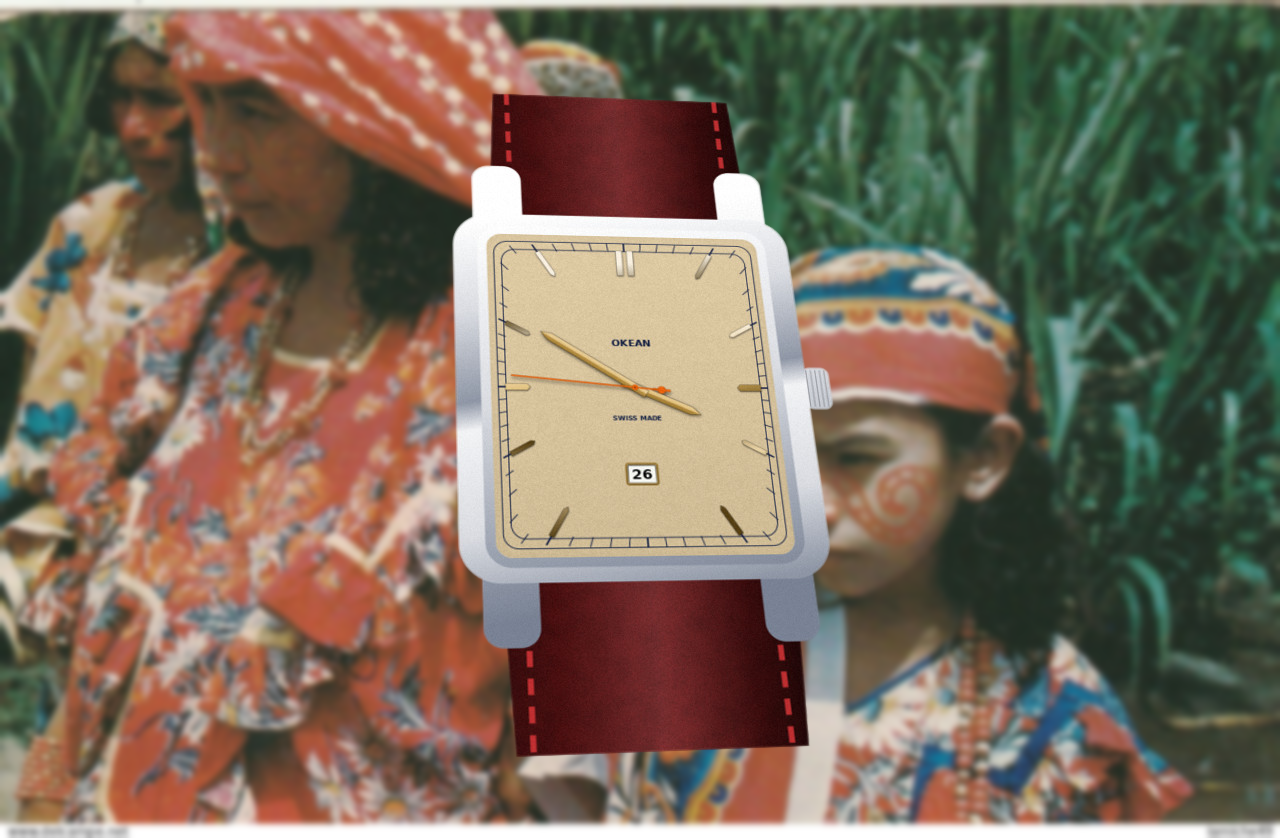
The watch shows 3:50:46
